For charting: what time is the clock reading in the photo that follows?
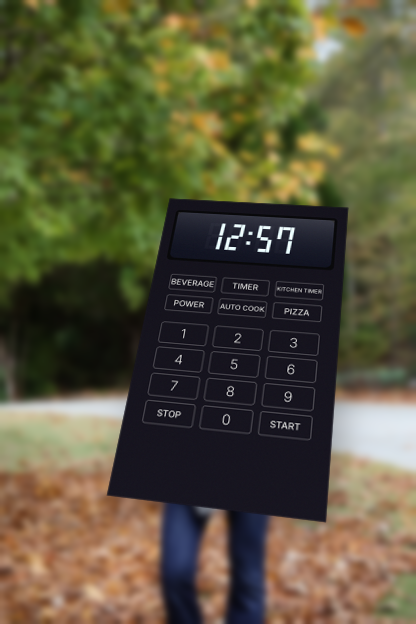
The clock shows 12:57
